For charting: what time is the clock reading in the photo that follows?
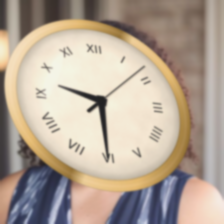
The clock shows 9:30:08
